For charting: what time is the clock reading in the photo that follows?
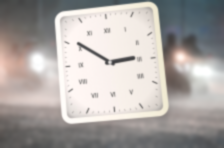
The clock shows 2:51
